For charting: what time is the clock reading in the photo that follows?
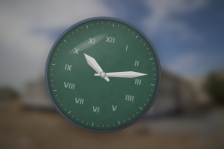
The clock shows 10:13
